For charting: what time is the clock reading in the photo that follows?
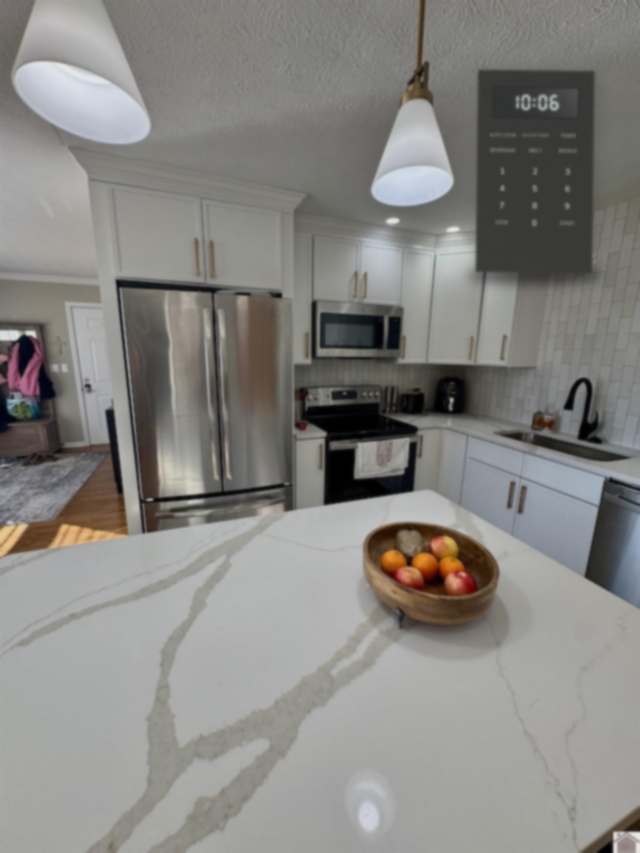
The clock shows 10:06
